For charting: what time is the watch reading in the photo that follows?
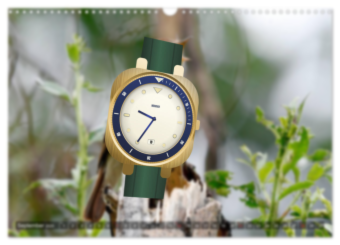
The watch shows 9:35
